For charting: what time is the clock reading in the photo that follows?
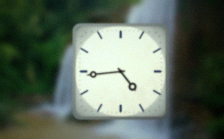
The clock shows 4:44
